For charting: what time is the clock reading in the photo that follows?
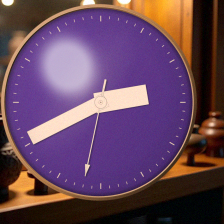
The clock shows 2:40:32
